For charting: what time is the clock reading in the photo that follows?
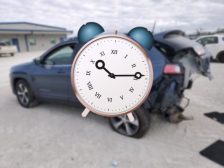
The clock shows 10:14
